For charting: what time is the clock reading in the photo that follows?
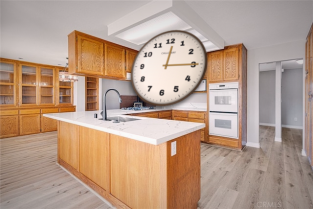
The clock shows 12:15
